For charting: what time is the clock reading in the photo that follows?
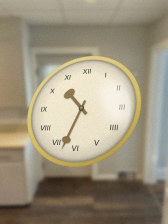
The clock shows 10:33
